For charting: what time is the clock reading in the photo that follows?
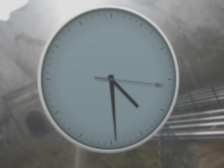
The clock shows 4:29:16
